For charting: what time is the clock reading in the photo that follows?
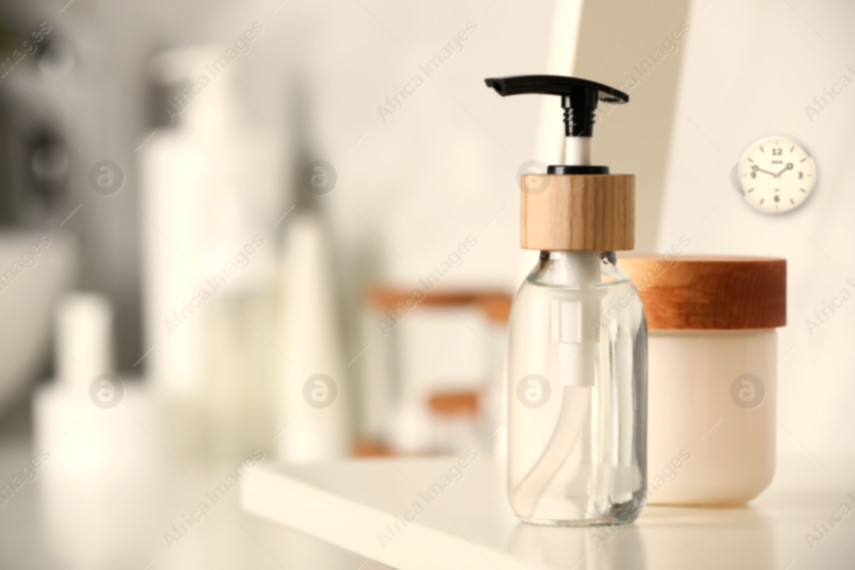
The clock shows 1:48
